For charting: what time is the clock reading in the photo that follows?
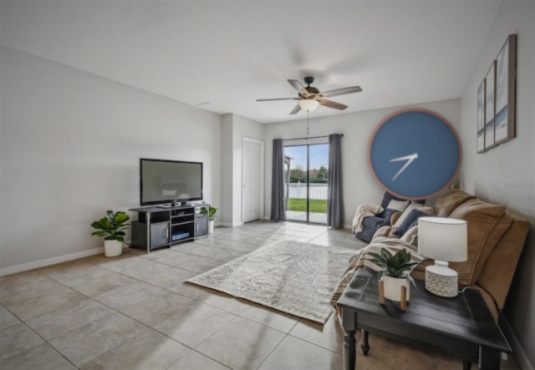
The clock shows 8:37
